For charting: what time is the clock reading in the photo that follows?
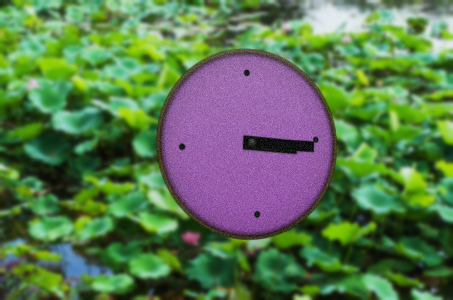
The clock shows 3:16
